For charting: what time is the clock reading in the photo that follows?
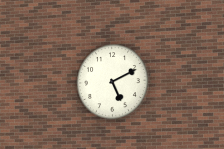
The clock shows 5:11
